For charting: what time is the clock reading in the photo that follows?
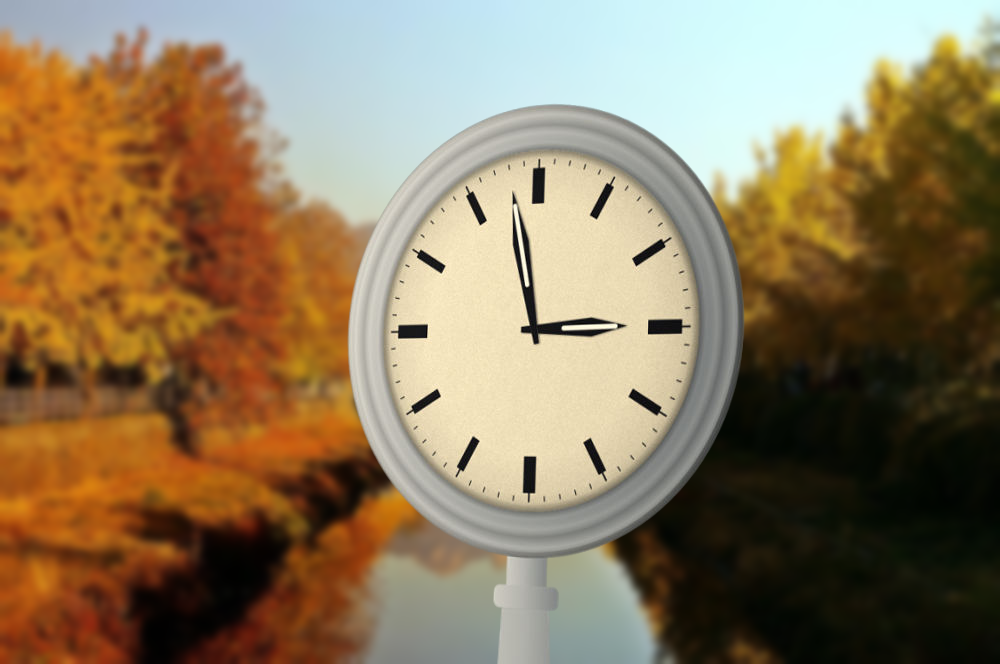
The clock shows 2:58
